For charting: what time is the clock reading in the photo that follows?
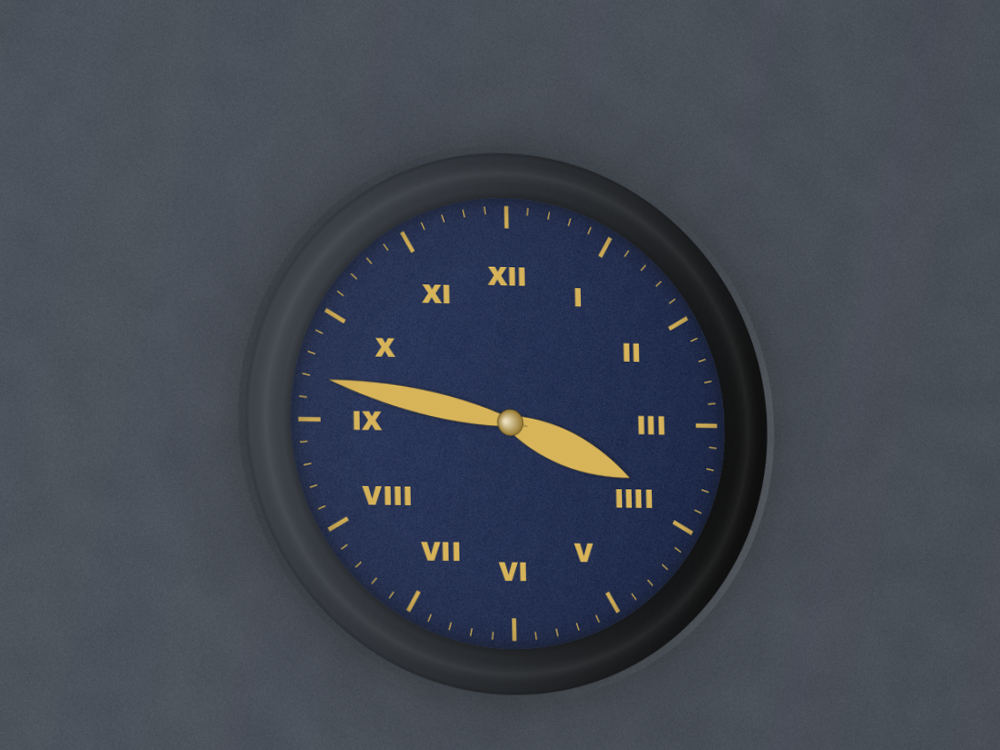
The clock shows 3:47
